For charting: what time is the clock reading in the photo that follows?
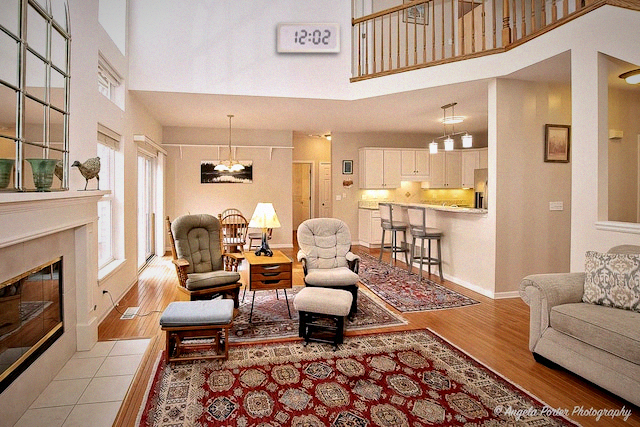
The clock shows 12:02
